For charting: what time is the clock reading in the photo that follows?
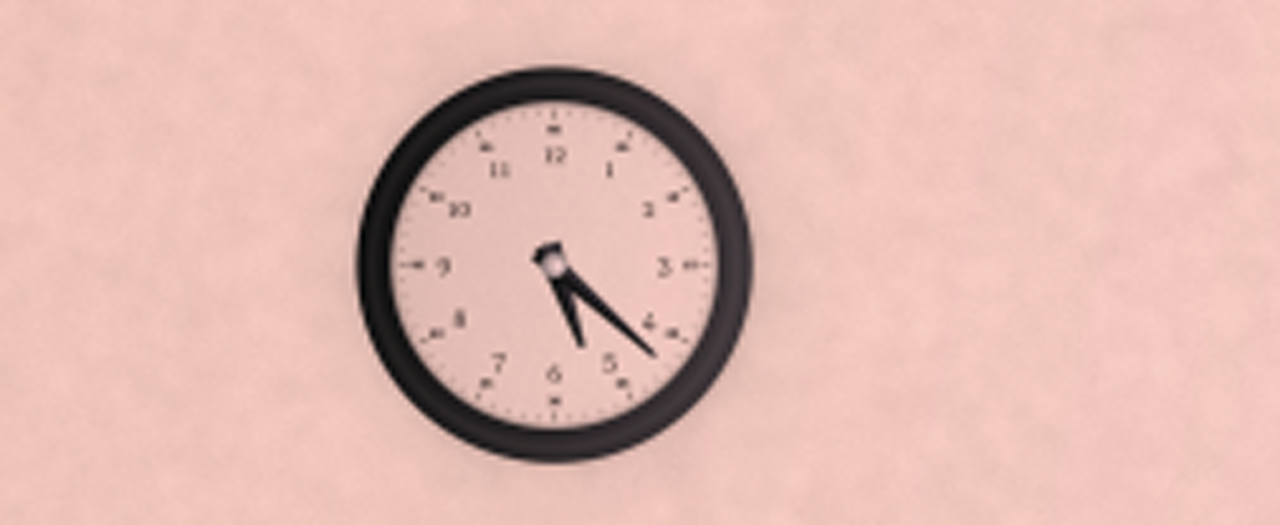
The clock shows 5:22
